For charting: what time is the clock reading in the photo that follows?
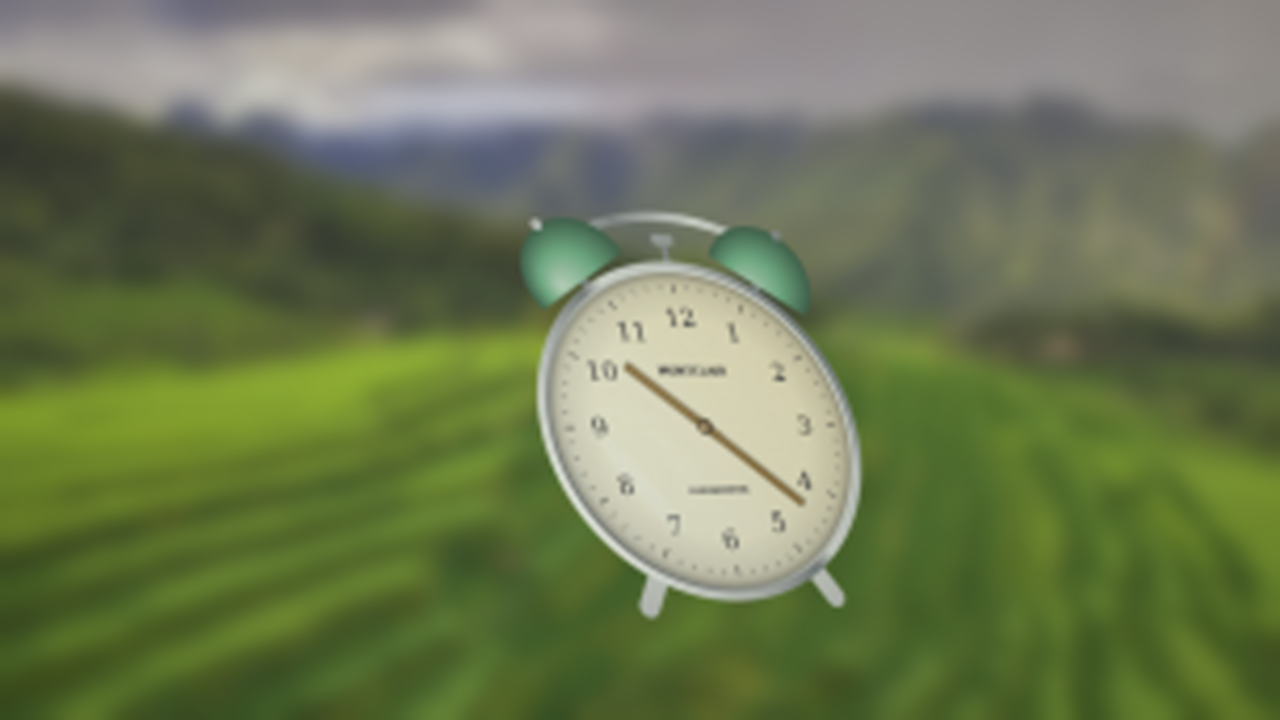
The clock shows 10:22
